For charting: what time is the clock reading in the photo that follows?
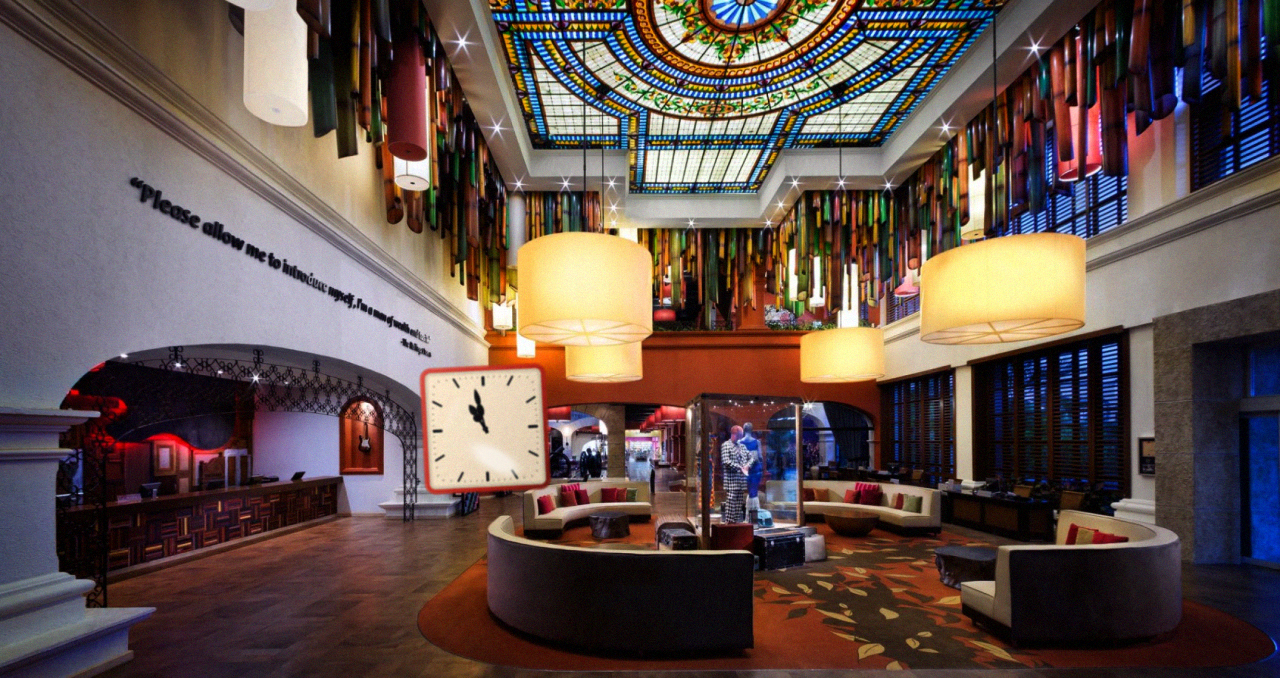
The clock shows 10:58
